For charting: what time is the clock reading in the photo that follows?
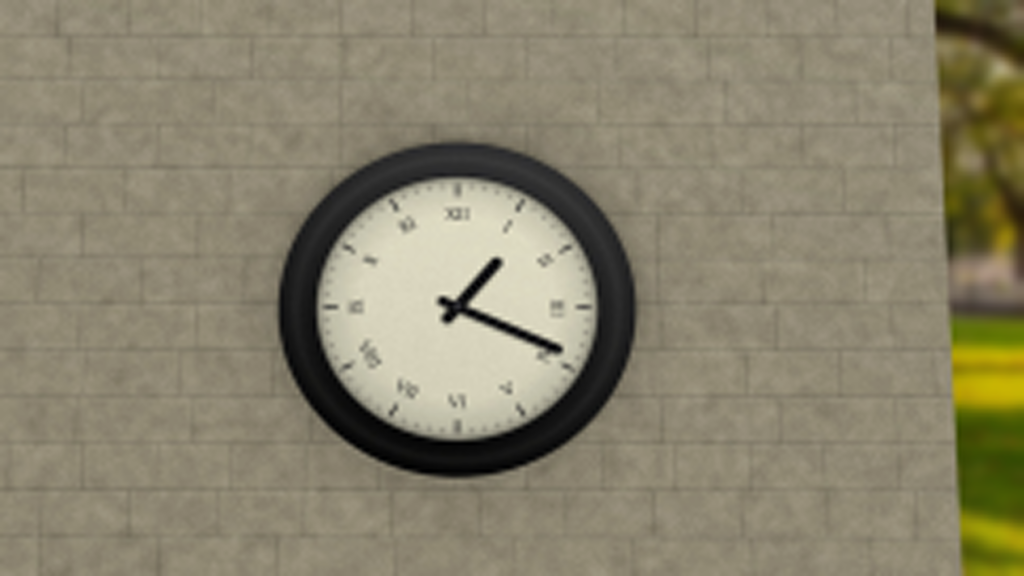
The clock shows 1:19
